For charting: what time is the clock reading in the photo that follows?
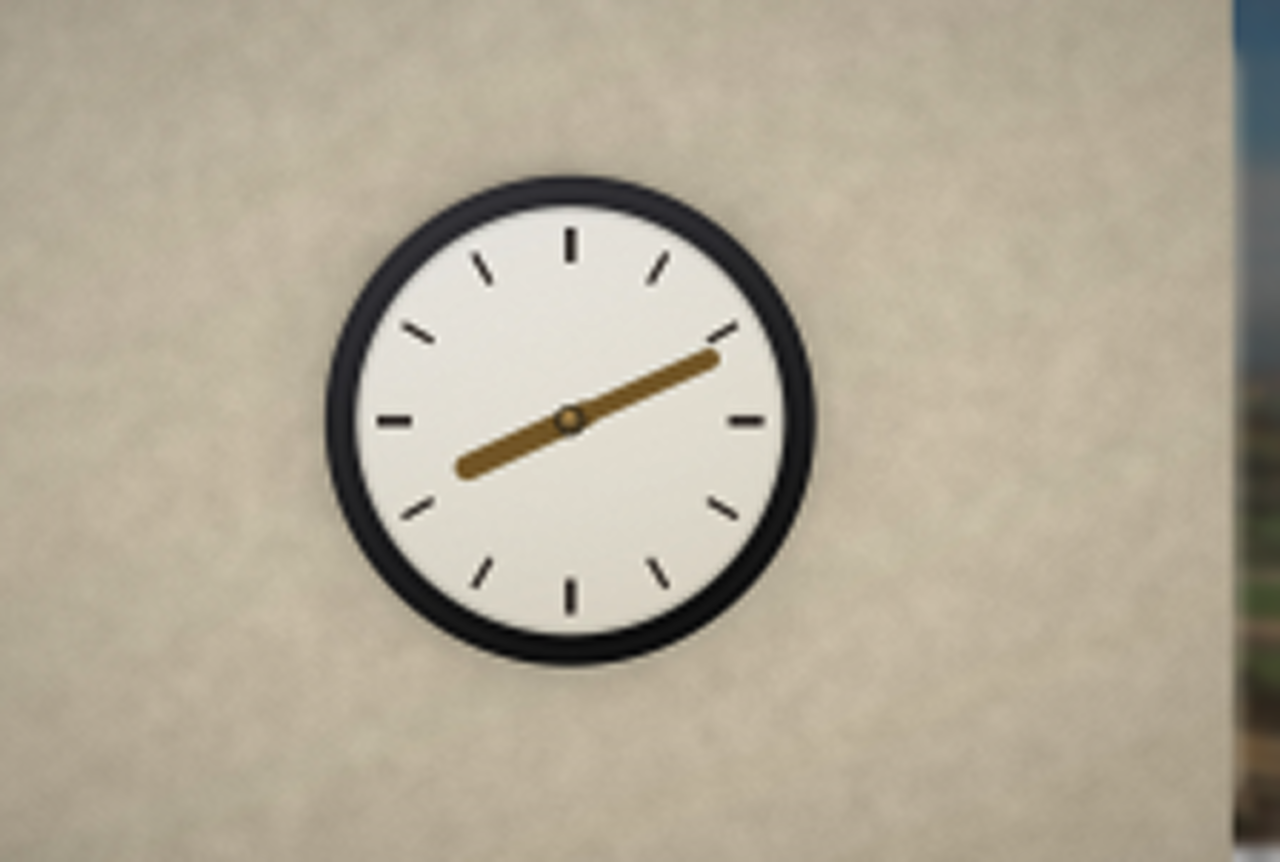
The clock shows 8:11
